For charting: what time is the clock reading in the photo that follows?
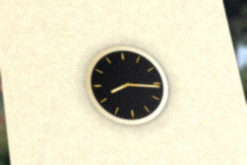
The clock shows 8:16
